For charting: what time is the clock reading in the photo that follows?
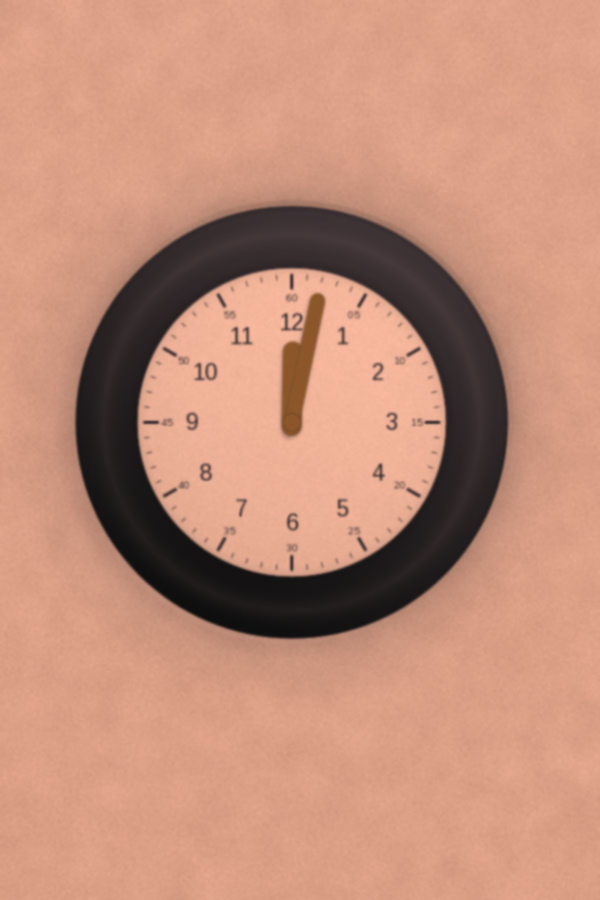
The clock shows 12:02
